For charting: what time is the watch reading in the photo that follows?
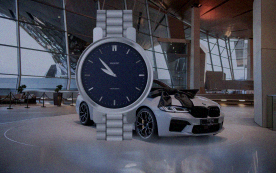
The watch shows 9:53
